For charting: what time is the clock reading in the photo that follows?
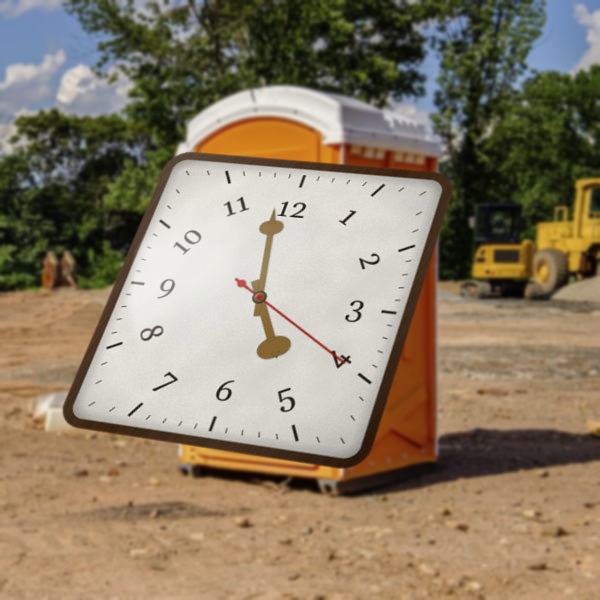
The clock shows 4:58:20
